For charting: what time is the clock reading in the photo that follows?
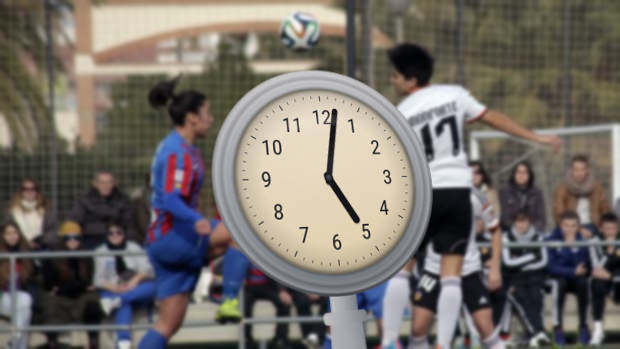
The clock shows 5:02
